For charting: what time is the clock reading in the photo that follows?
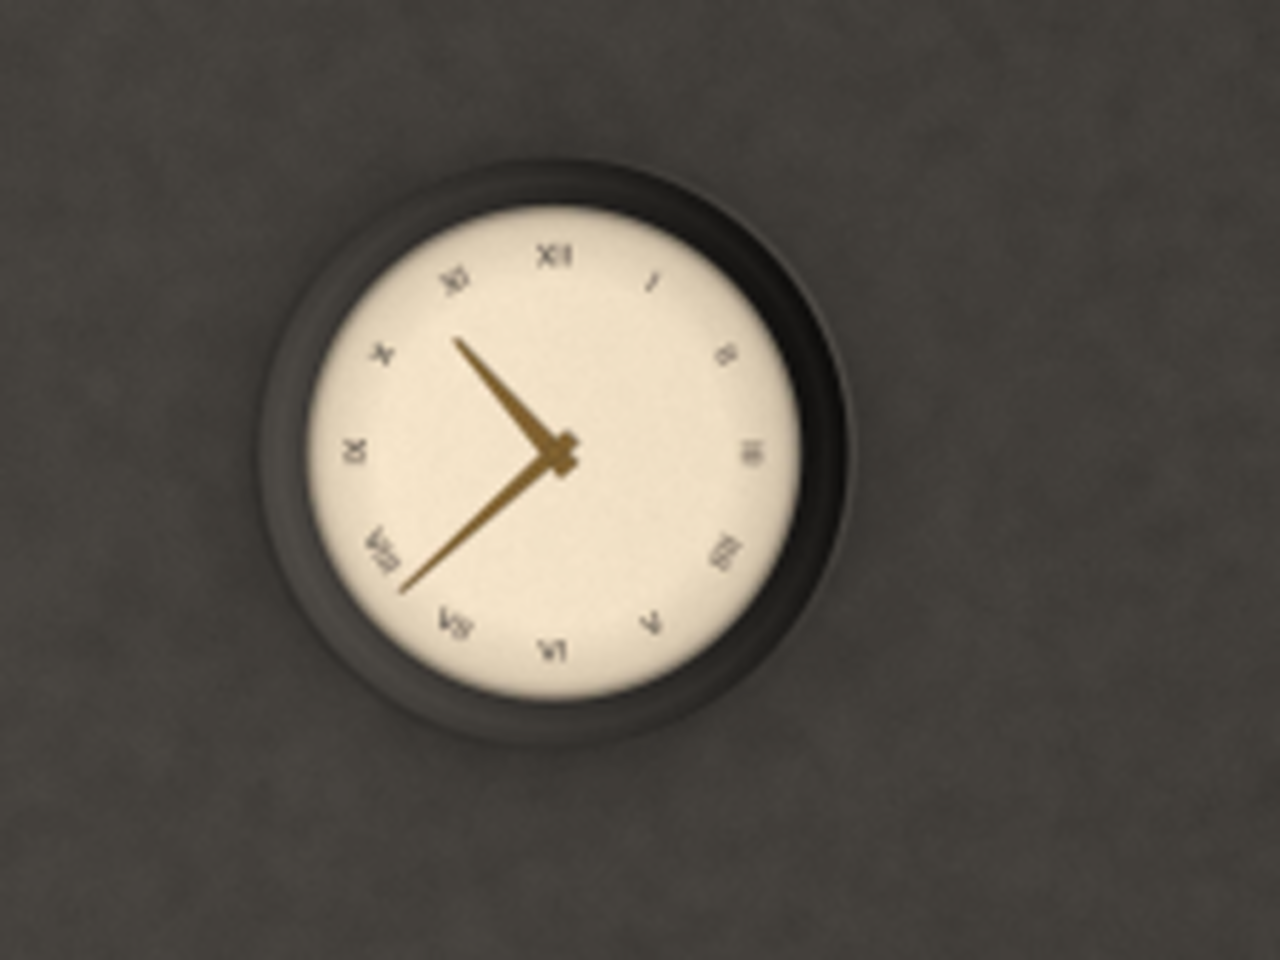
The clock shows 10:38
